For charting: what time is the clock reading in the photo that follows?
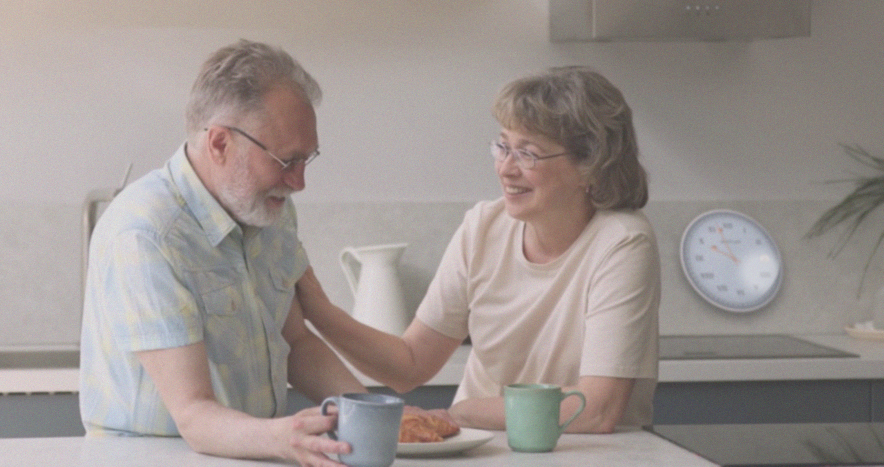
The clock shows 9:57
